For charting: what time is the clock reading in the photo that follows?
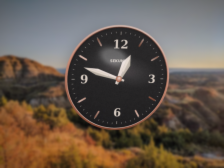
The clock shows 12:48
